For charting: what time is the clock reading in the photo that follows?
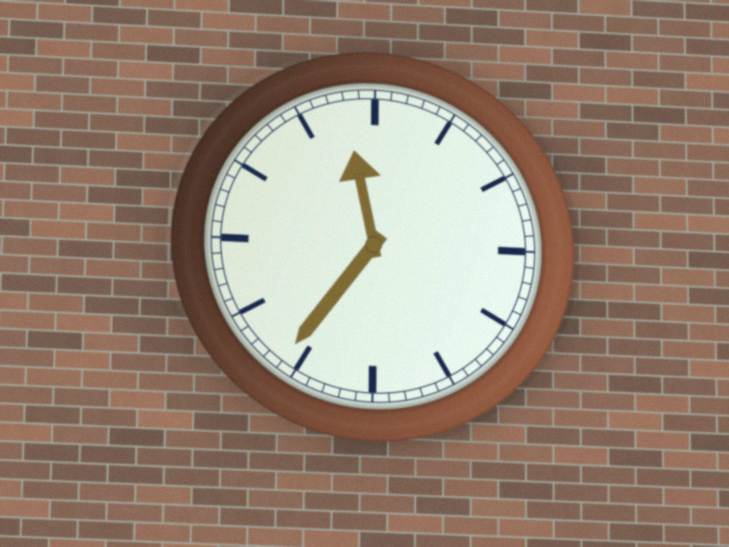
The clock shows 11:36
